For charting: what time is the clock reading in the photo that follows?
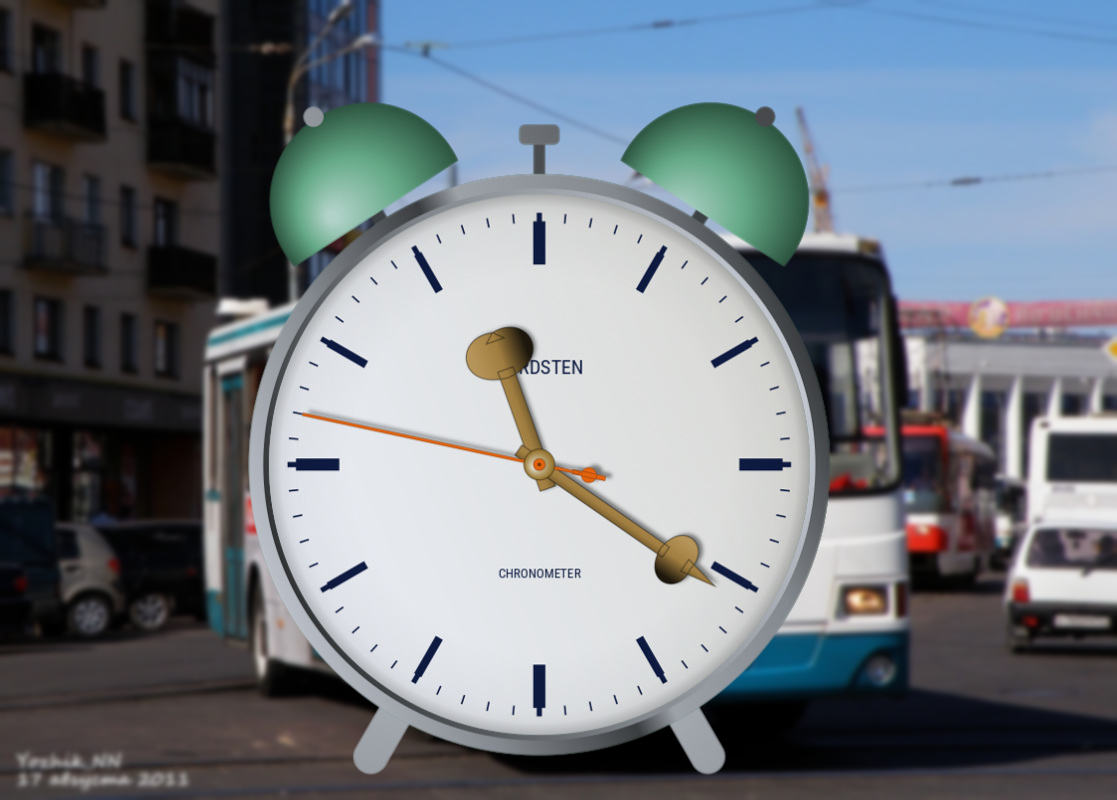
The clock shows 11:20:47
